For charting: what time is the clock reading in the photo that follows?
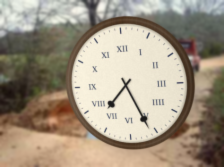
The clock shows 7:26
